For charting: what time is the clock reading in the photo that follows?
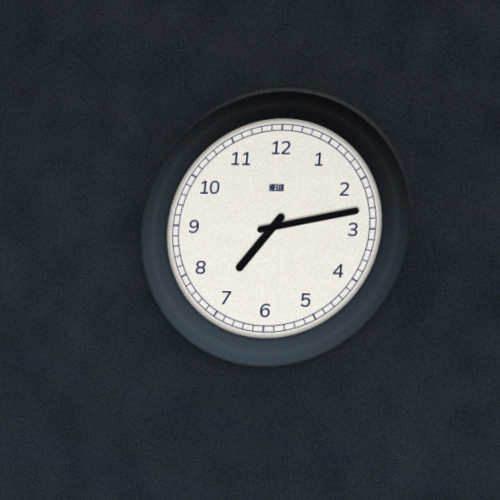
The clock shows 7:13
